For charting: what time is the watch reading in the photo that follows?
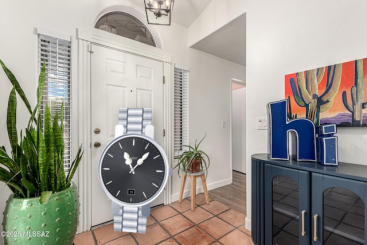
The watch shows 11:07
